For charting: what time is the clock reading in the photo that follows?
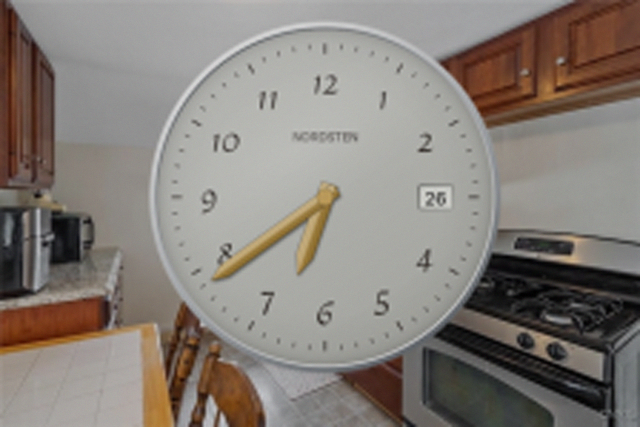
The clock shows 6:39
